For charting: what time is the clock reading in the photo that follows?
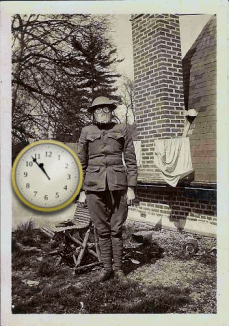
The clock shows 10:53
